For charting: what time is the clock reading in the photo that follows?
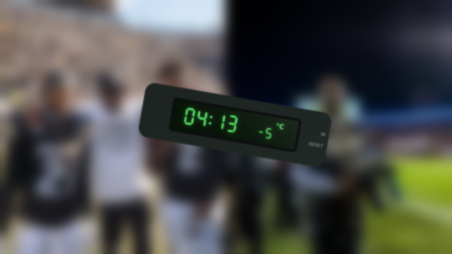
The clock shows 4:13
